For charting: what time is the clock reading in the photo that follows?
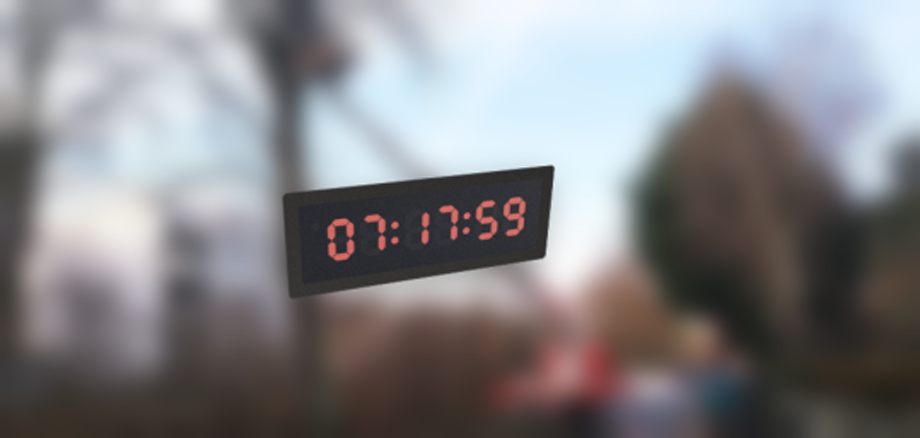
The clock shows 7:17:59
